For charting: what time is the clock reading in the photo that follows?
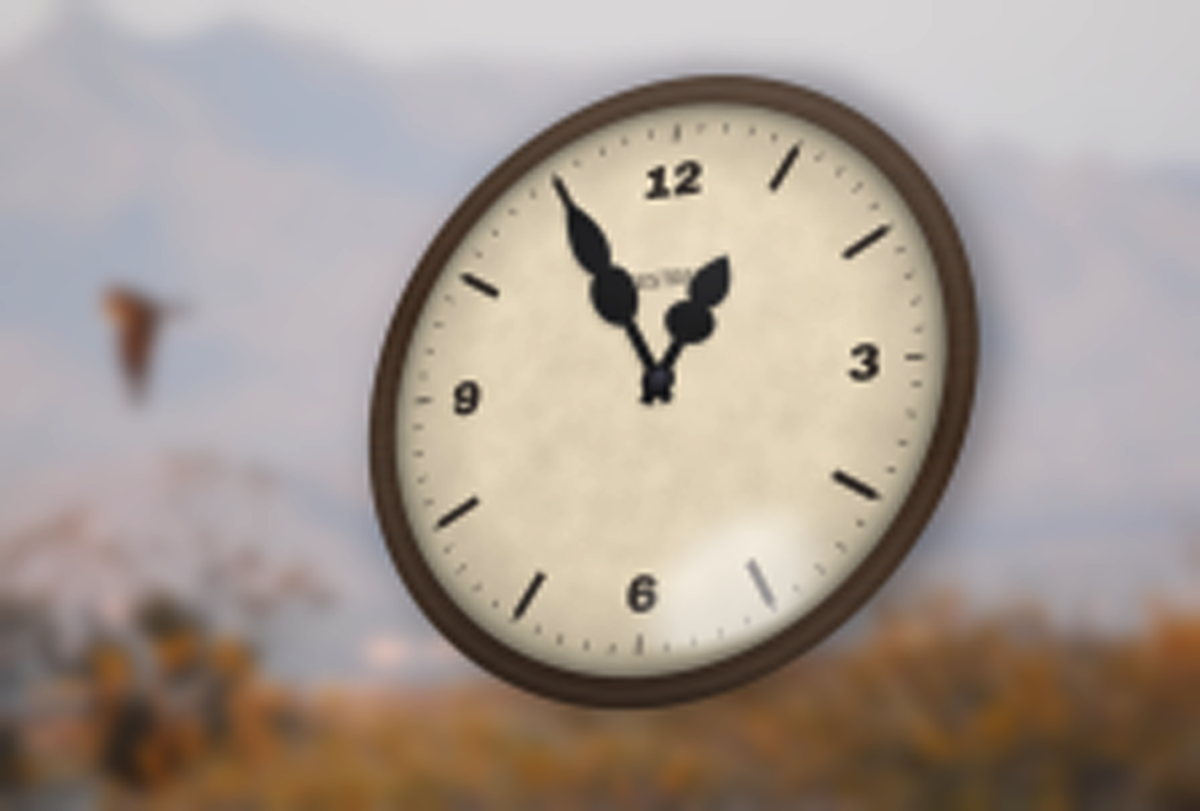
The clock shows 12:55
